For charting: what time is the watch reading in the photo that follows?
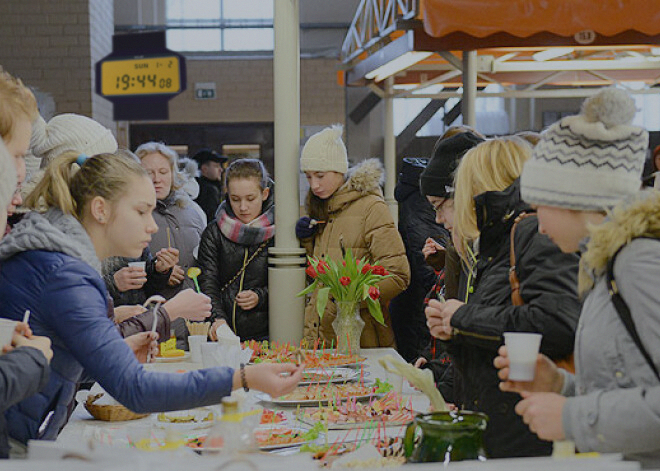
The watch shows 19:44
